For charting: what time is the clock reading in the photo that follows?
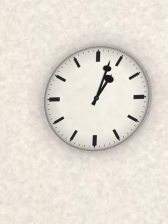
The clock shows 1:03
